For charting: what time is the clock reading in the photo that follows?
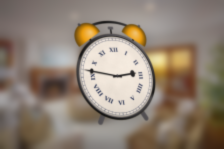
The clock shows 2:47
